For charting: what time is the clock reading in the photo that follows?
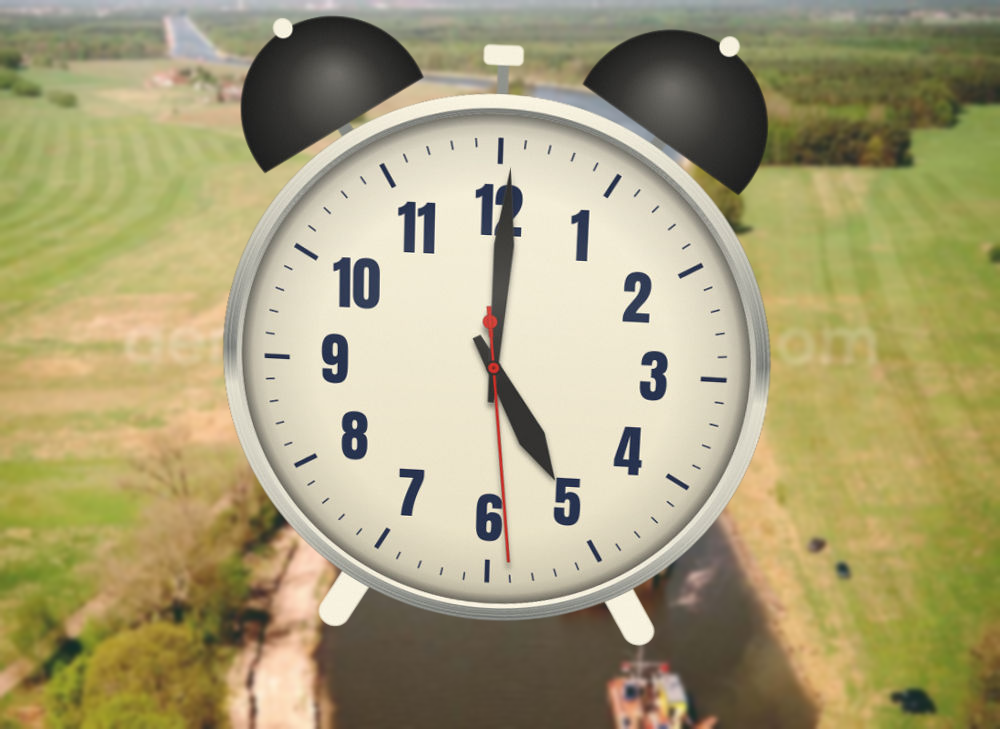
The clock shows 5:00:29
